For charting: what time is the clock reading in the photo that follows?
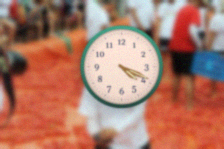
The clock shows 4:19
